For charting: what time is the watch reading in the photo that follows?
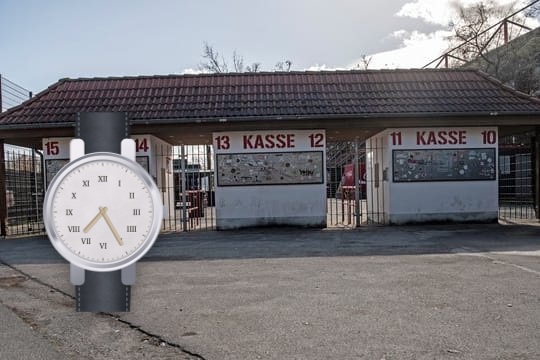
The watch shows 7:25
